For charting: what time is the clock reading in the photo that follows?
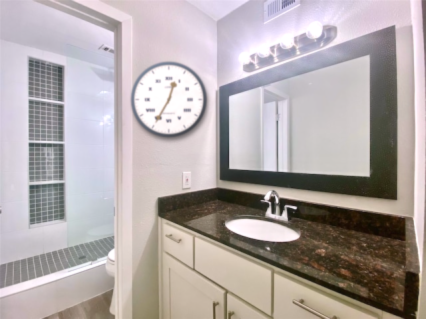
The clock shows 12:35
